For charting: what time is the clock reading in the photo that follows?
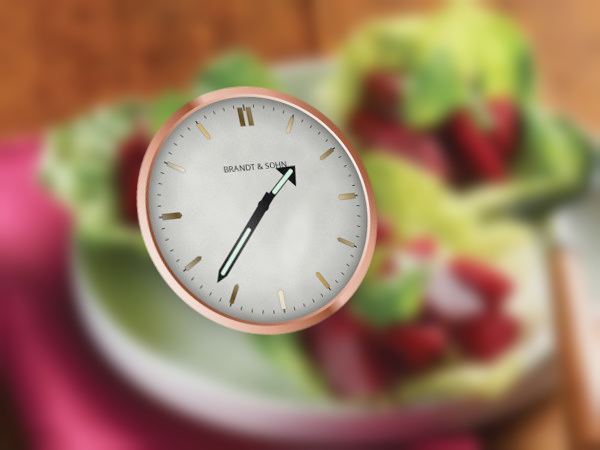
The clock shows 1:37
